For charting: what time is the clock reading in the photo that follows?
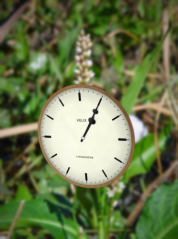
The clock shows 1:05
